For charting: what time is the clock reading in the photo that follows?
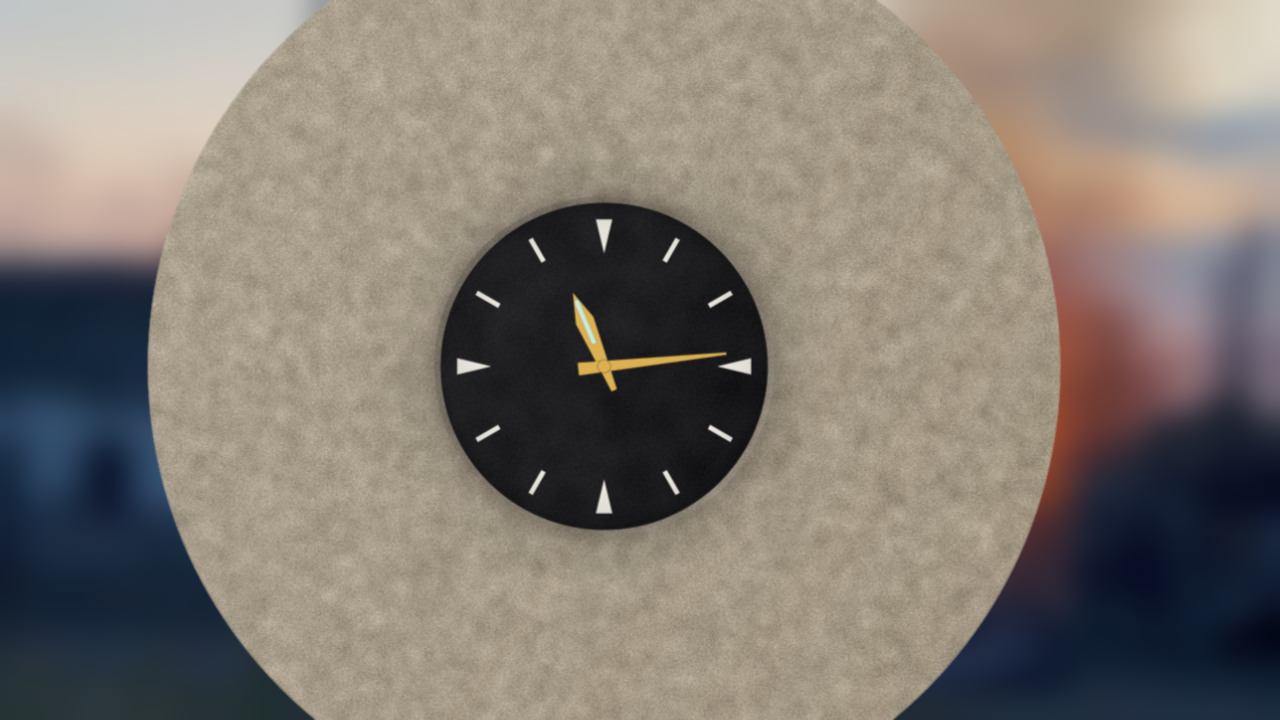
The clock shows 11:14
